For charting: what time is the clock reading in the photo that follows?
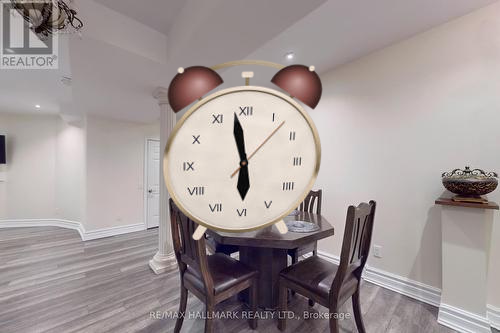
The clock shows 5:58:07
